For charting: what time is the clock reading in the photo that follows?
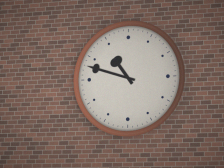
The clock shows 10:48
